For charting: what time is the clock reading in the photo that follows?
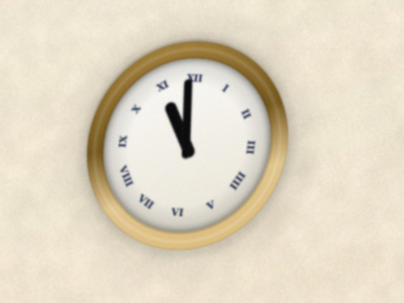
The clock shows 10:59
